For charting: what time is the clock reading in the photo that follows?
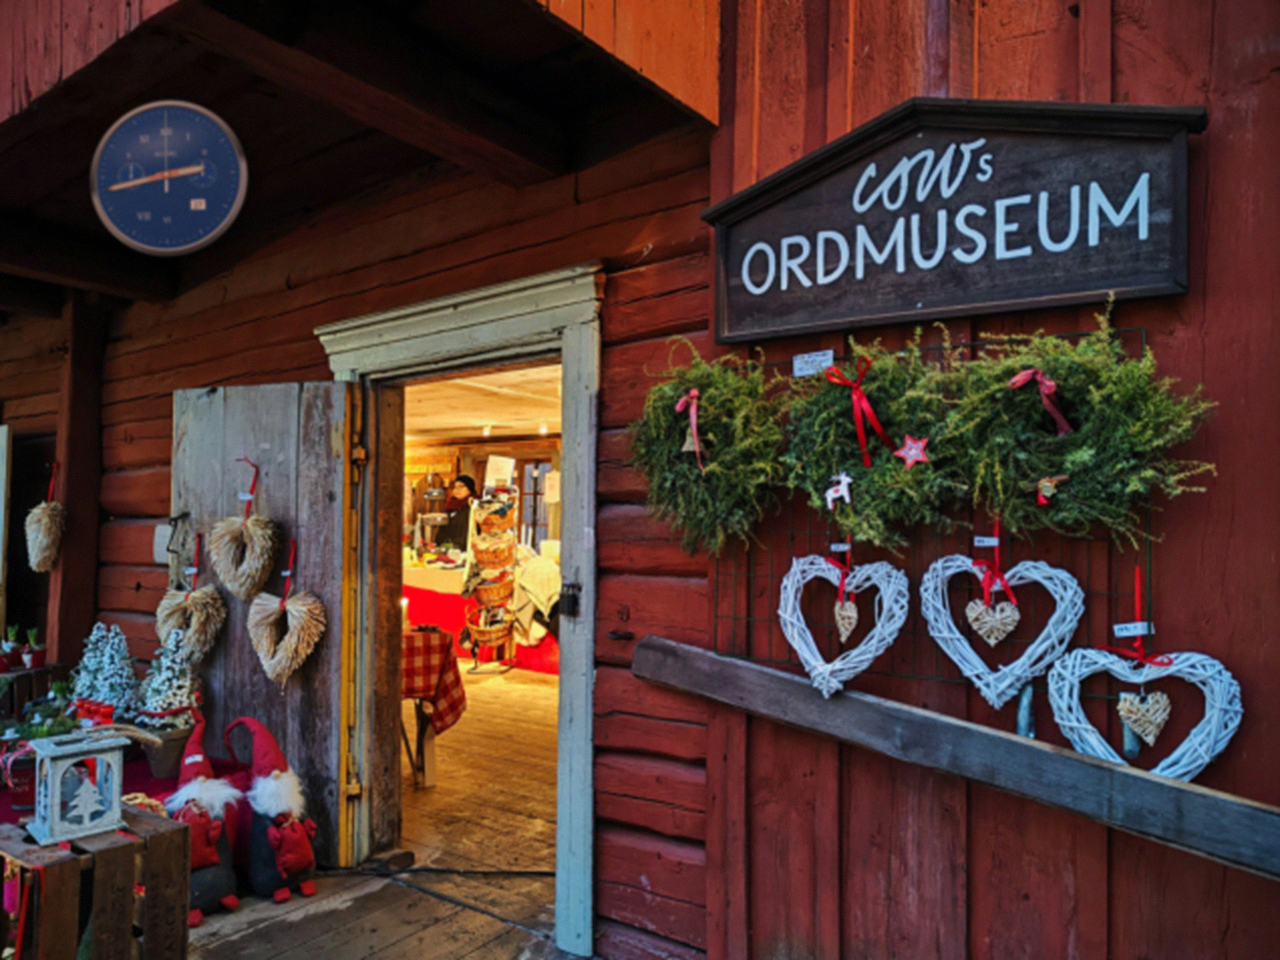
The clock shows 2:43
